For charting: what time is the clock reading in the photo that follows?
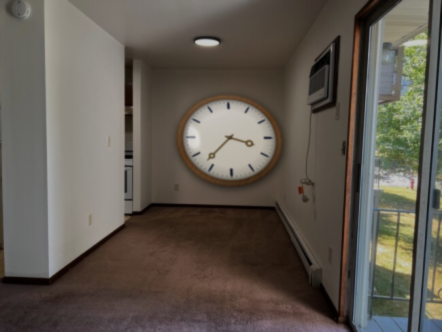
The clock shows 3:37
